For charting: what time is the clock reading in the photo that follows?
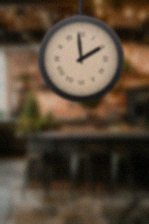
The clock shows 1:59
